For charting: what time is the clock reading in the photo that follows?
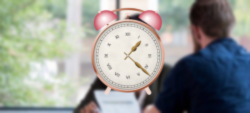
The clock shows 1:22
